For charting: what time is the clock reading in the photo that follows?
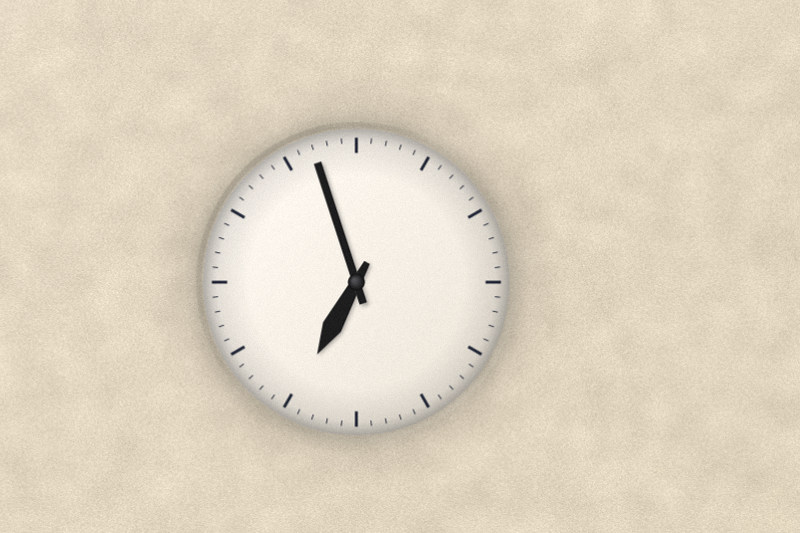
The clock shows 6:57
